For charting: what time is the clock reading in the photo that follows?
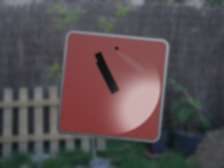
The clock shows 10:55
